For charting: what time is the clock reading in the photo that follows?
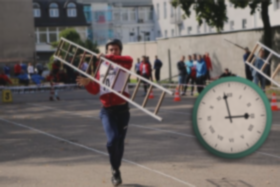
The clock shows 2:58
